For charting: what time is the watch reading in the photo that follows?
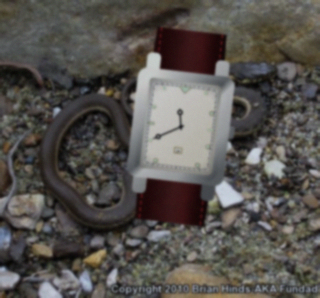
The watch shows 11:40
